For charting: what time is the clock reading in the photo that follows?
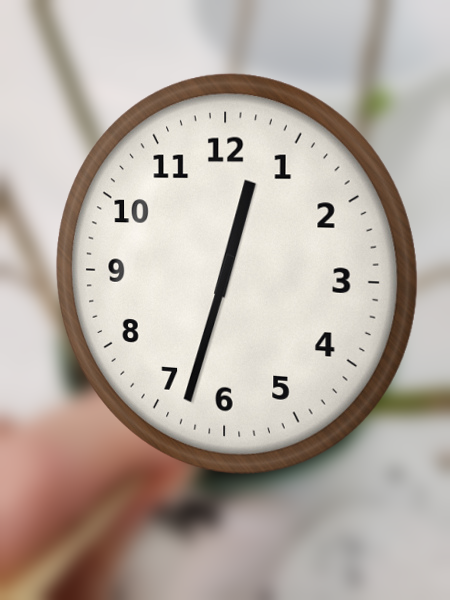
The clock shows 12:33
